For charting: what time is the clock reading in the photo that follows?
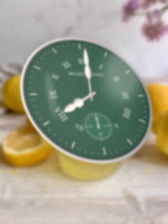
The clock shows 8:01
